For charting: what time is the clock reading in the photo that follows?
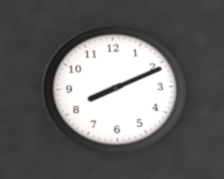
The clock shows 8:11
